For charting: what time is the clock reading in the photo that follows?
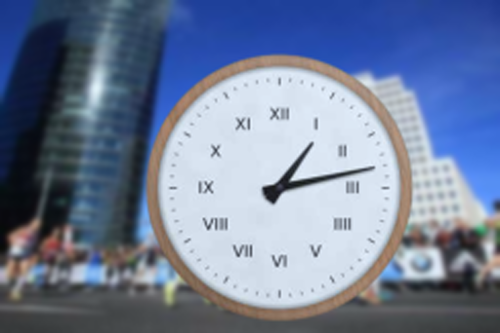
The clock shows 1:13
